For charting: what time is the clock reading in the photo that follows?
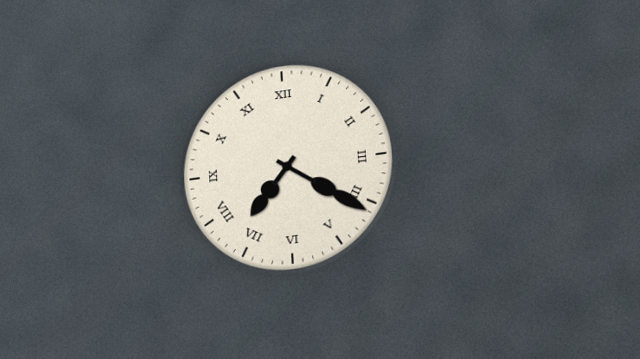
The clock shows 7:21
